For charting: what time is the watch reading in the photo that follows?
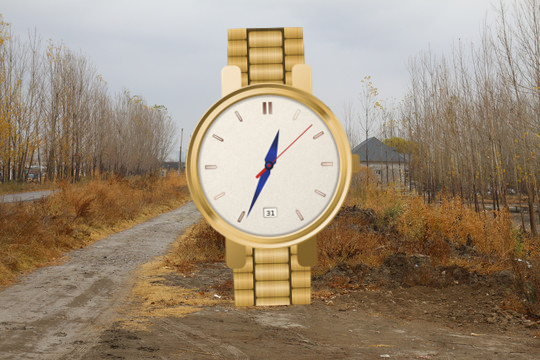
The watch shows 12:34:08
